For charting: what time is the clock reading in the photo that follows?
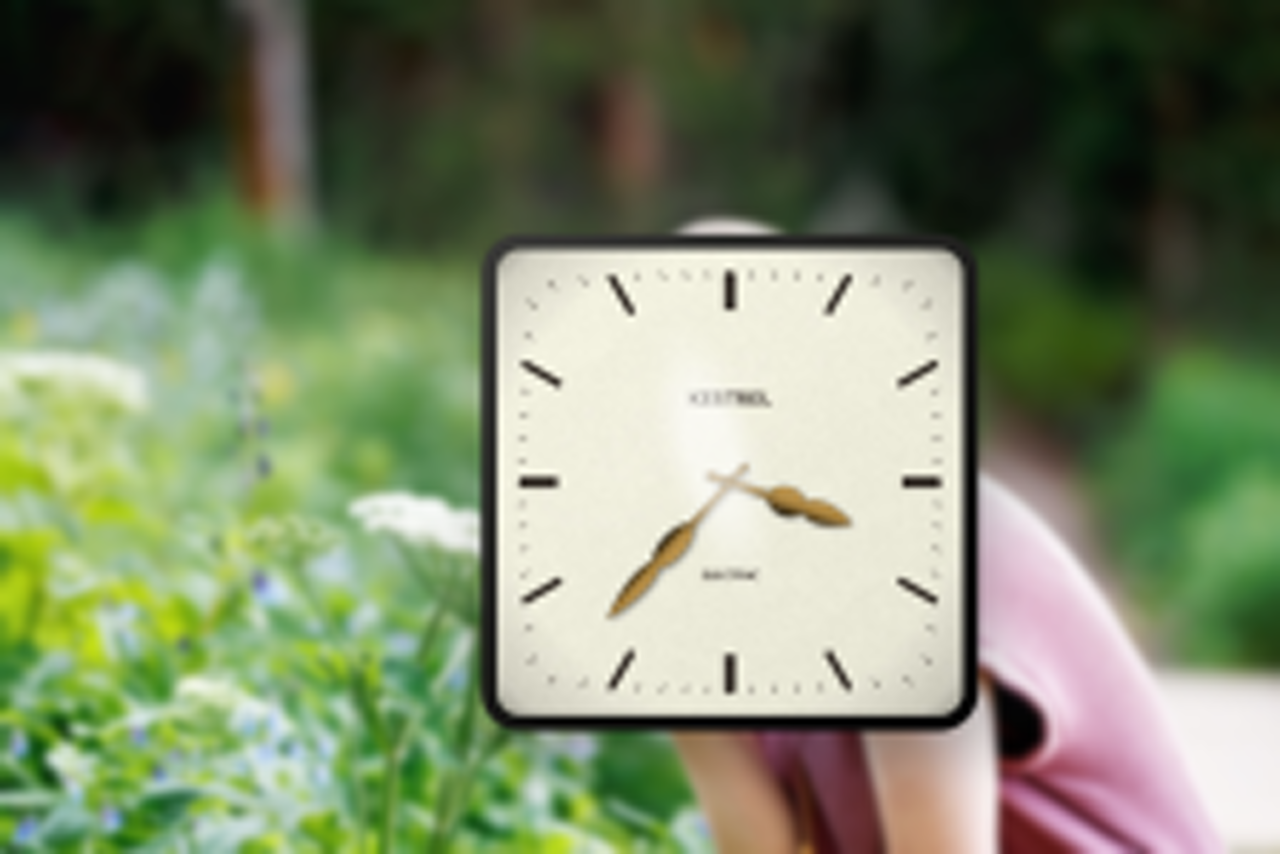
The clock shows 3:37
